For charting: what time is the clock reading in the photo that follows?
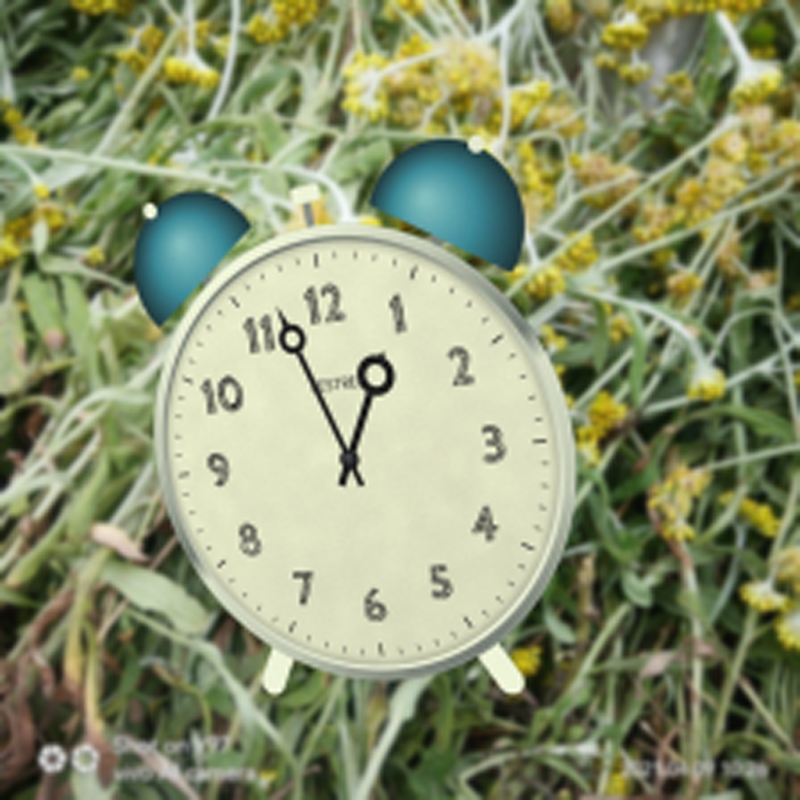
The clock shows 12:57
